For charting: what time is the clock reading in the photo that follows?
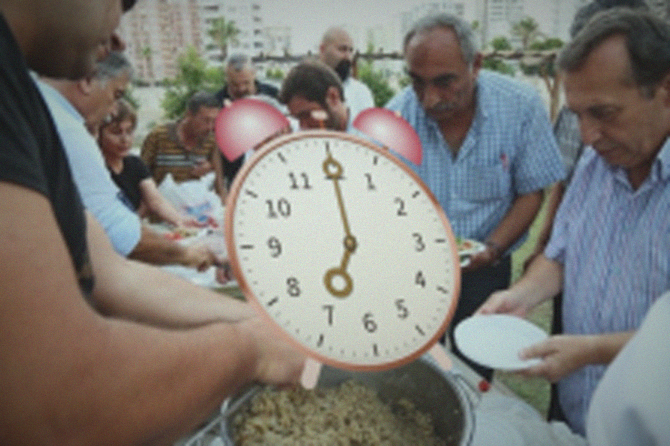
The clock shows 7:00
